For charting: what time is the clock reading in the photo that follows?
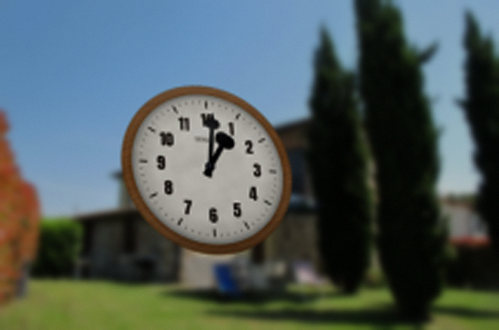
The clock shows 1:01
